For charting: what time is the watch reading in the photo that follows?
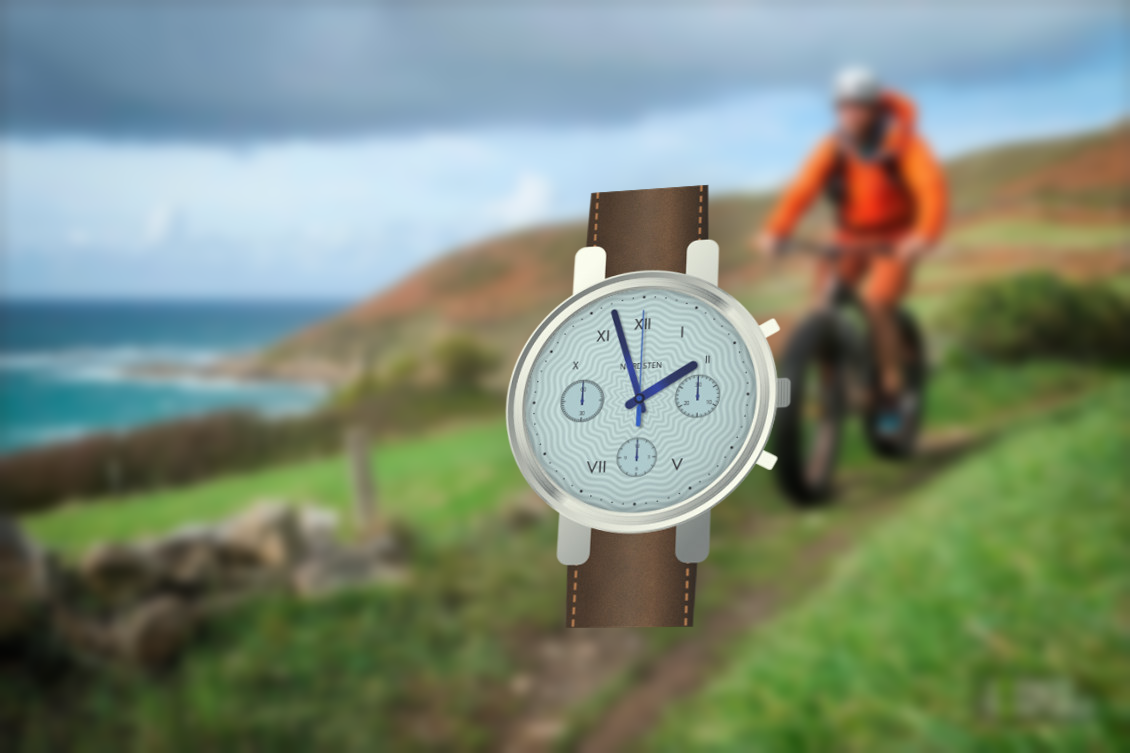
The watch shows 1:57
